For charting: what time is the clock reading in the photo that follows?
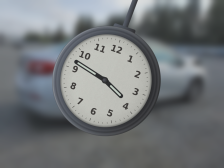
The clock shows 3:47
